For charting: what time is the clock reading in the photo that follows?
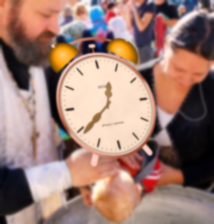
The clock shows 12:39
